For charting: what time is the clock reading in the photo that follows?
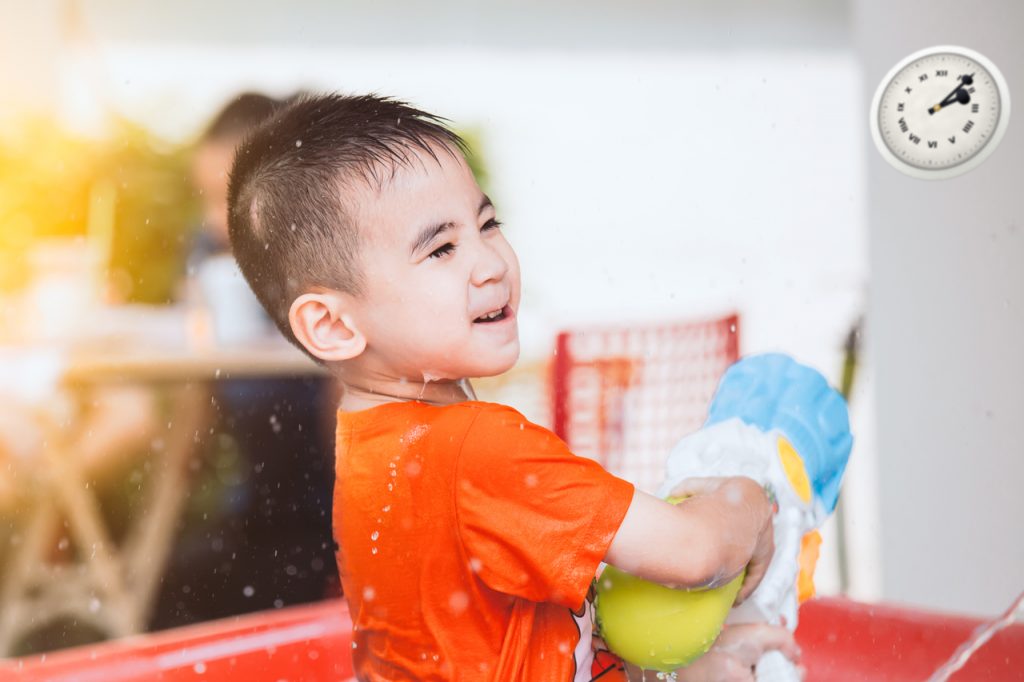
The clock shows 2:07
